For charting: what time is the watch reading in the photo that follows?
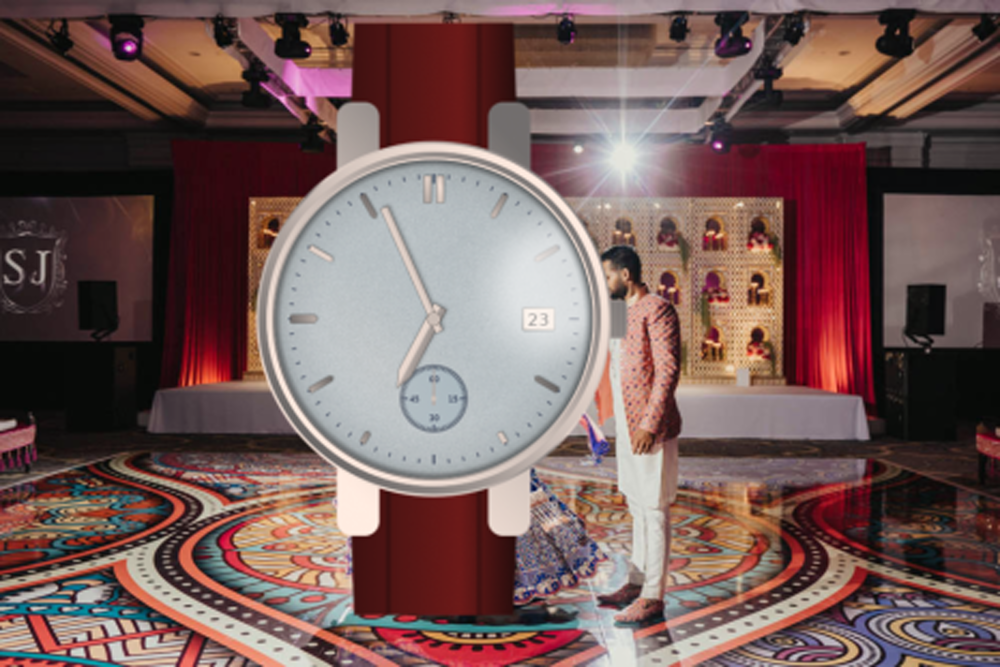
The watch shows 6:56
